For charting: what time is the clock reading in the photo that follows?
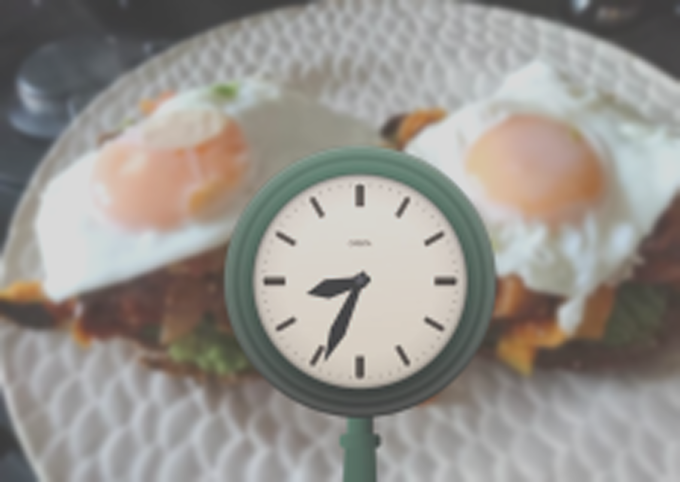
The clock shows 8:34
